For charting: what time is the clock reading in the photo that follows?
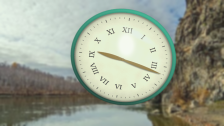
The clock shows 9:17
